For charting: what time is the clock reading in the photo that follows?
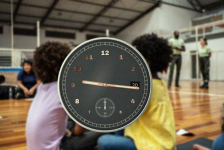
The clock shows 9:16
